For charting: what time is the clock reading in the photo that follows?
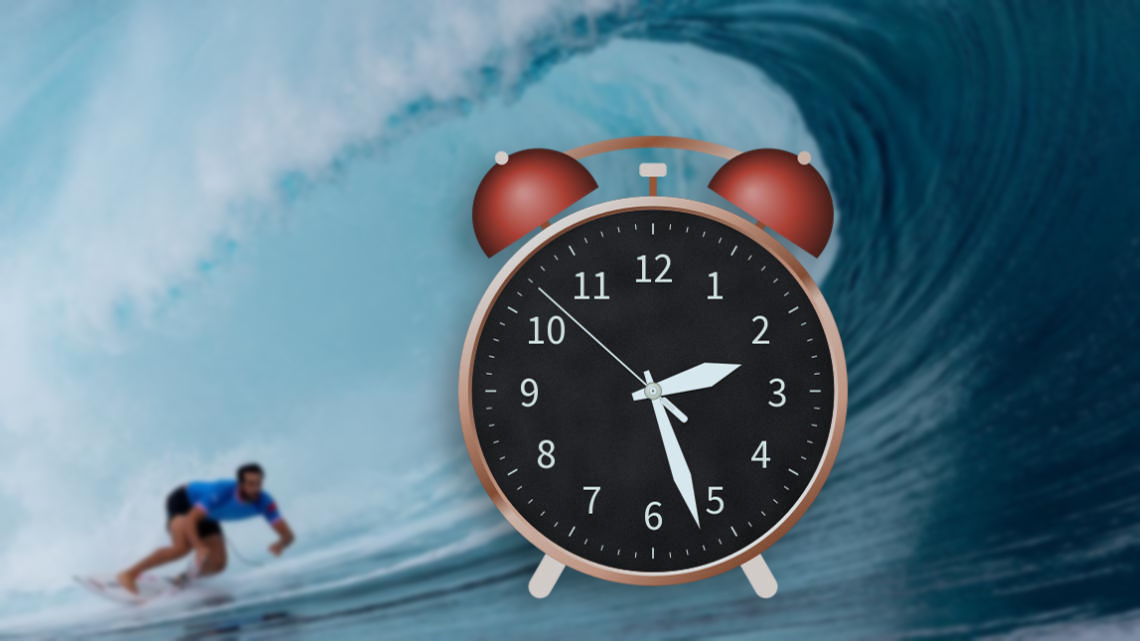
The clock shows 2:26:52
